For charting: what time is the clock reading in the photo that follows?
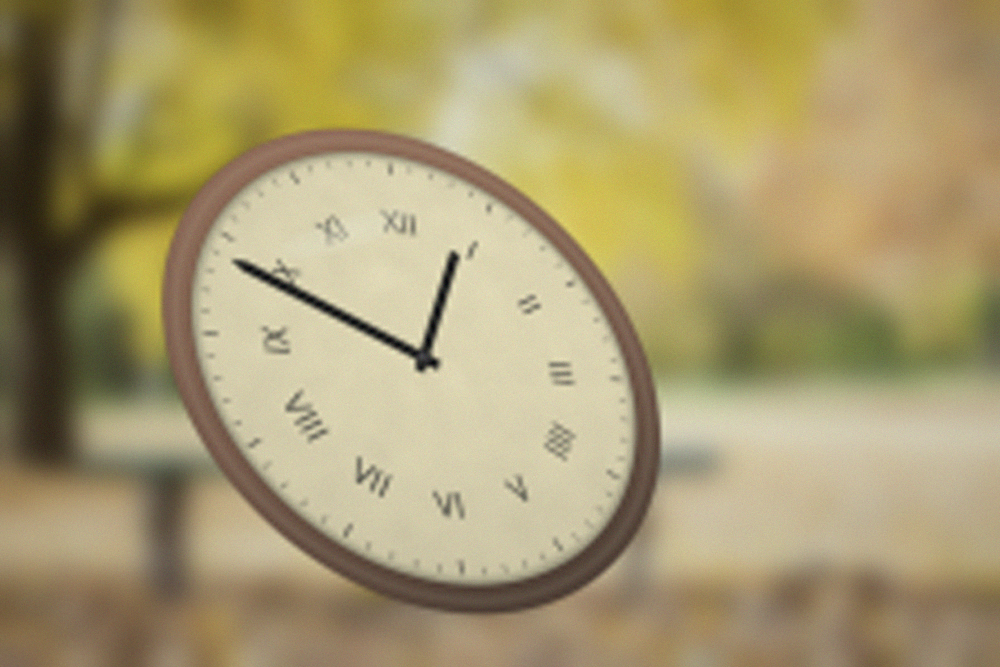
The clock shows 12:49
